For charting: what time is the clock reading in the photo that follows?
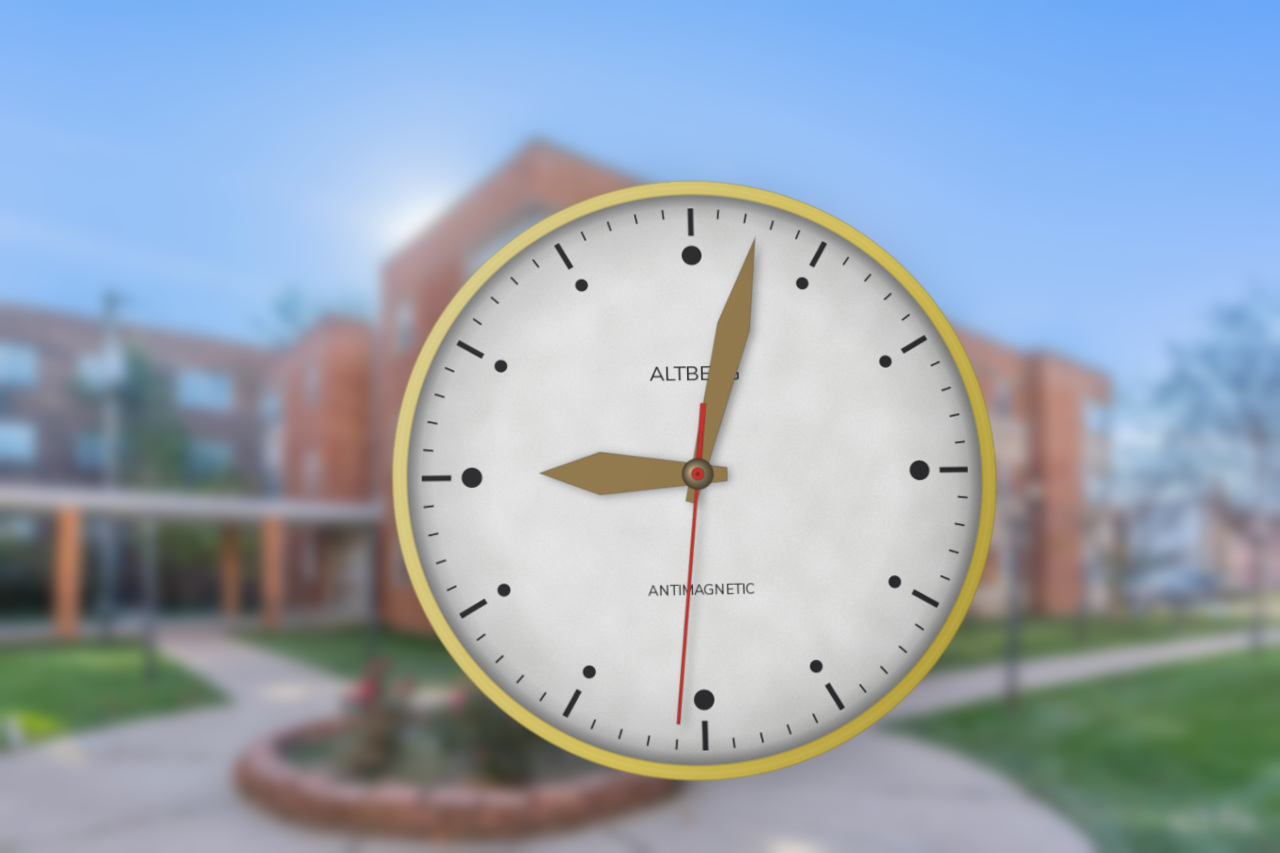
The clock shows 9:02:31
